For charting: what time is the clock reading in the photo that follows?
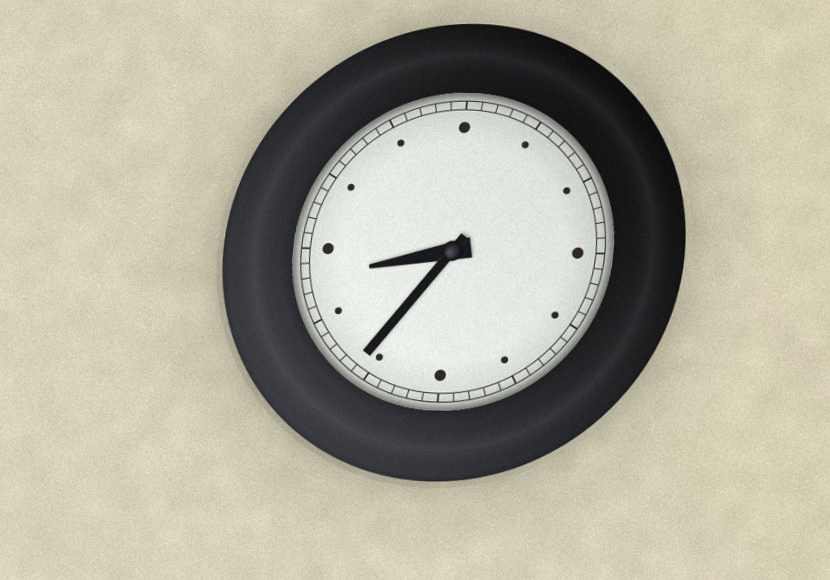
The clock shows 8:36
